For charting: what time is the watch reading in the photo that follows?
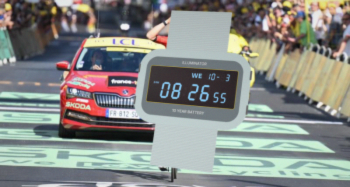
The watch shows 8:26:55
